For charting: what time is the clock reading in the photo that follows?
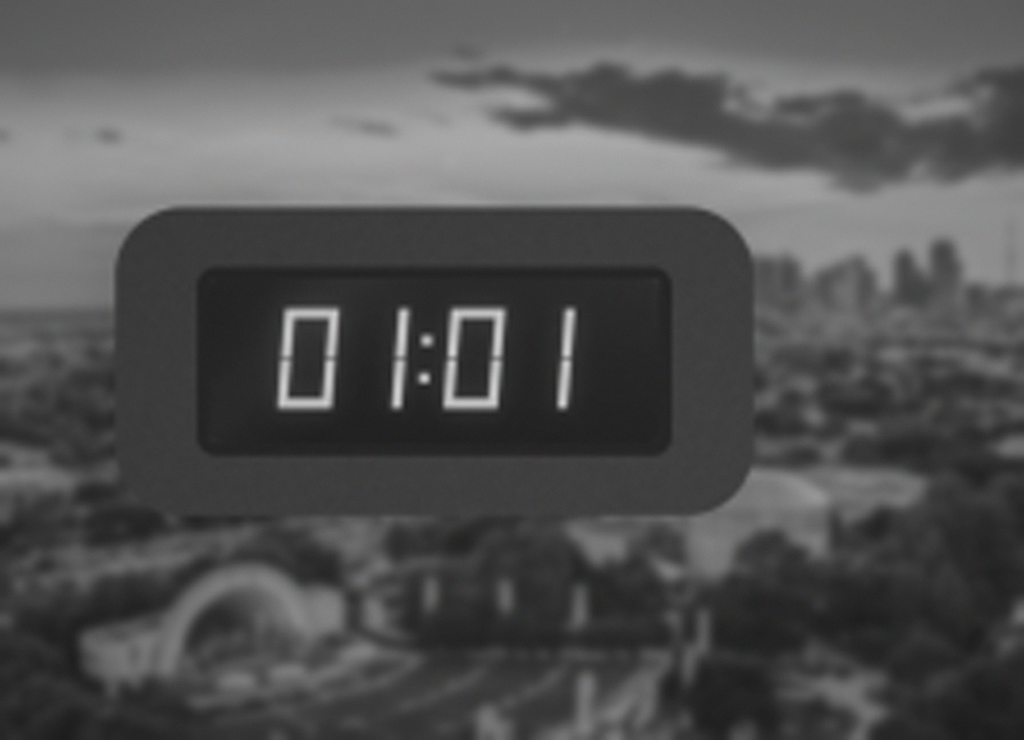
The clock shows 1:01
